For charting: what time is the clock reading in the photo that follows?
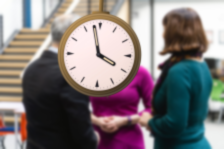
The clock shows 3:58
